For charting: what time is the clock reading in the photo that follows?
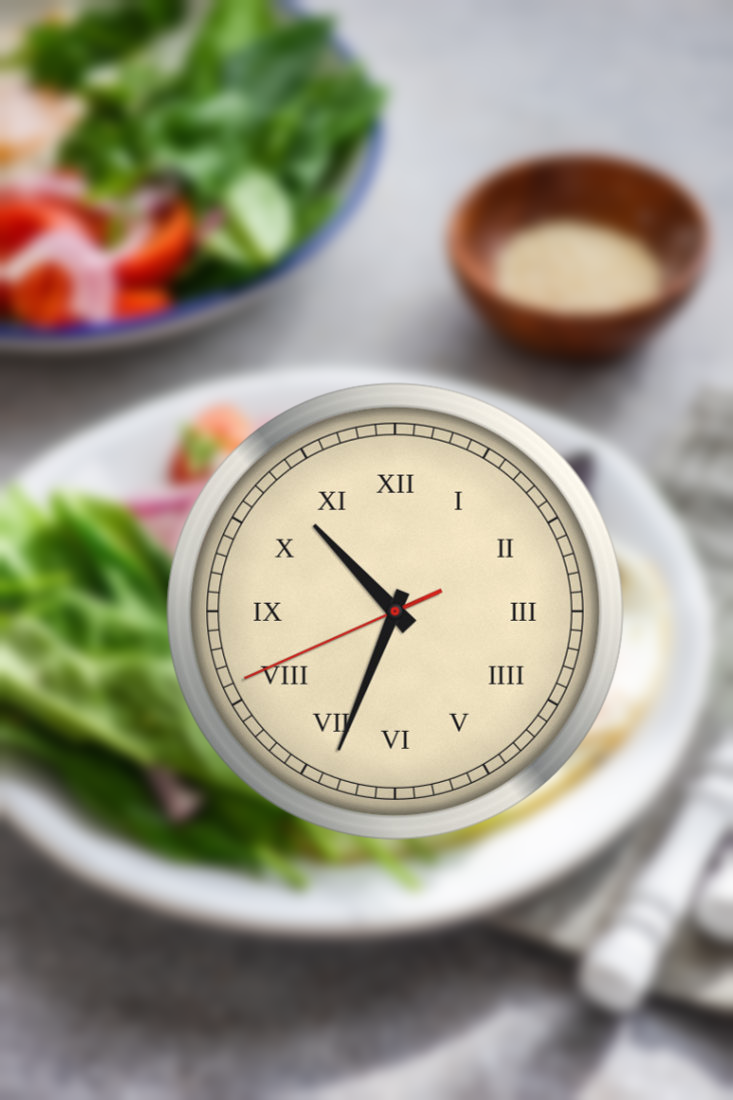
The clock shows 10:33:41
